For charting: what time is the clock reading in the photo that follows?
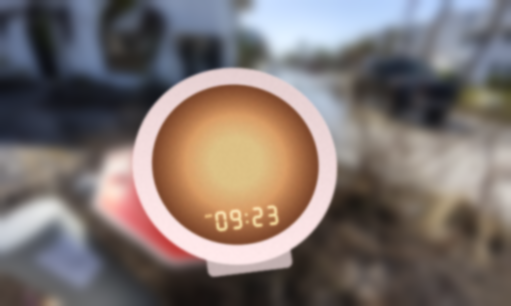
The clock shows 9:23
